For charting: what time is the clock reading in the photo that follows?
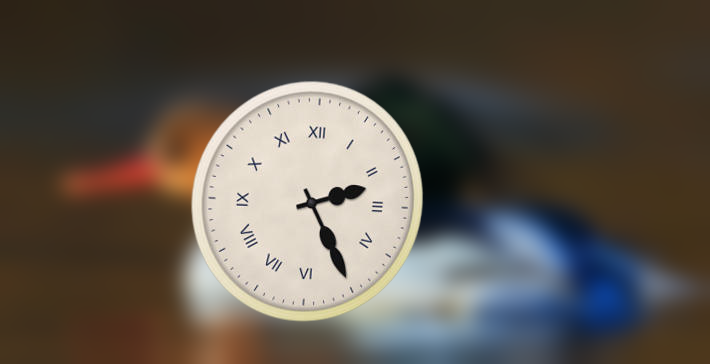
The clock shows 2:25
